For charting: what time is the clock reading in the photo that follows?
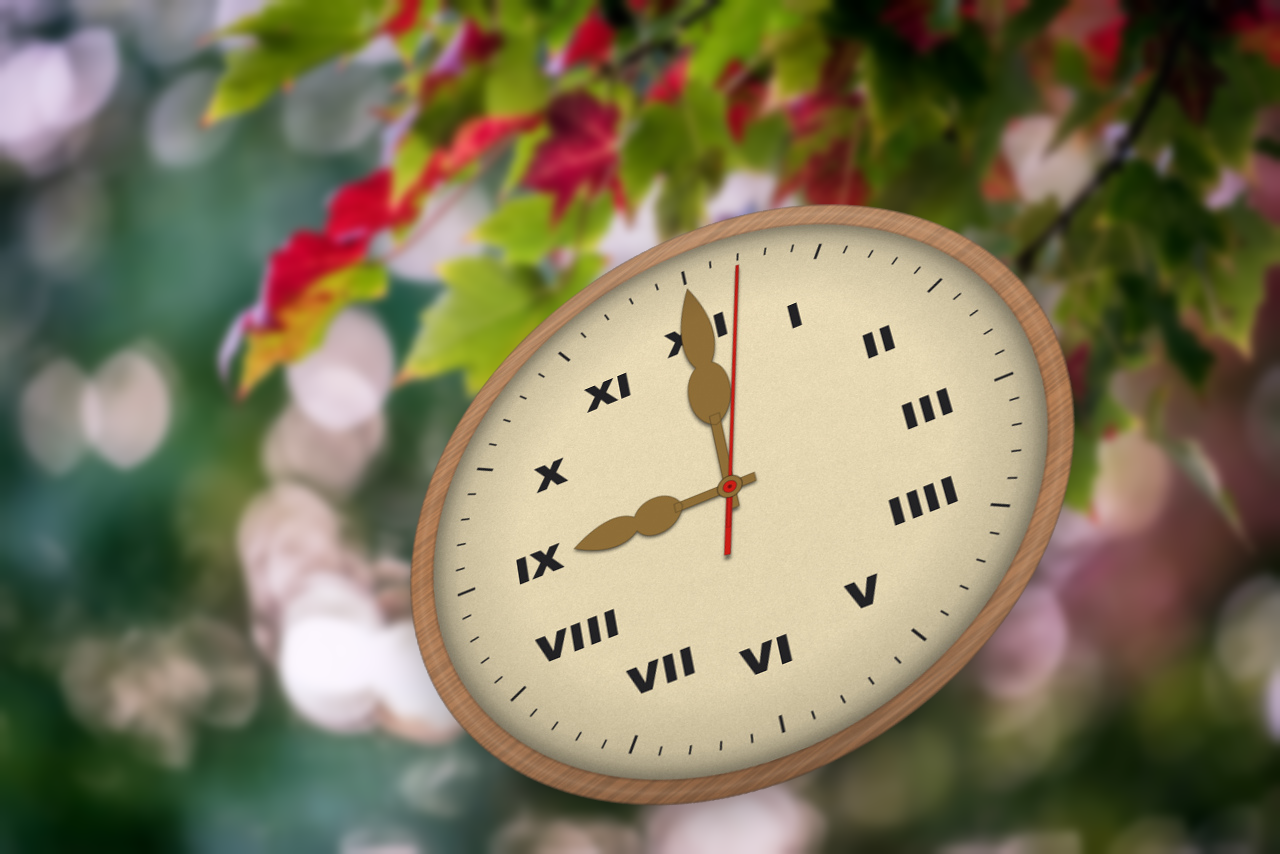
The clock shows 9:00:02
